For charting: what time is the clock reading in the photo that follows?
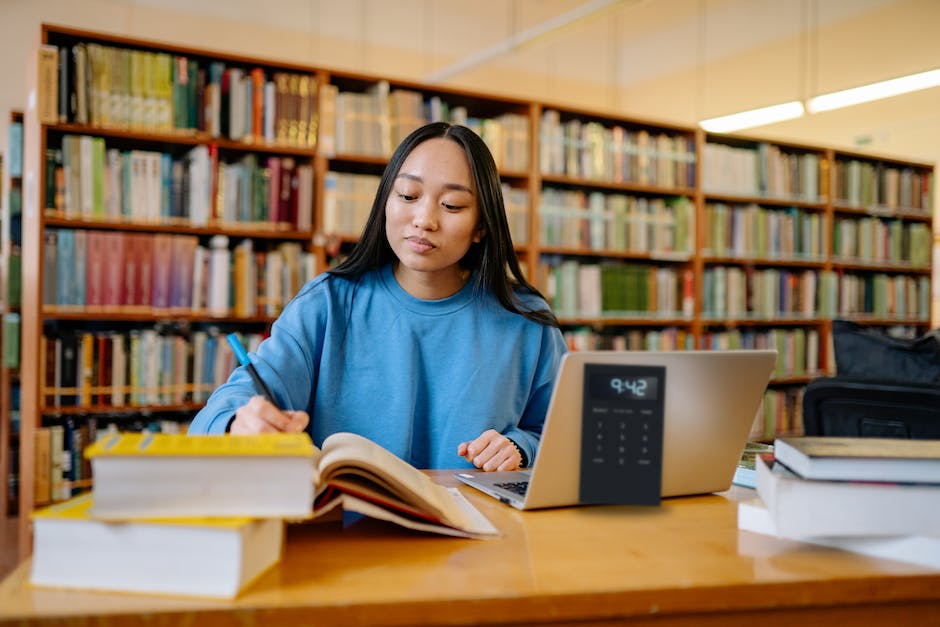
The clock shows 9:42
